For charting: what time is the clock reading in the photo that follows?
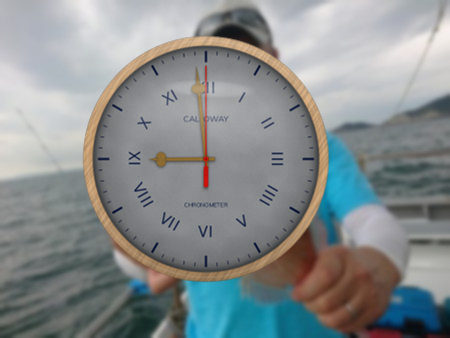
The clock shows 8:59:00
